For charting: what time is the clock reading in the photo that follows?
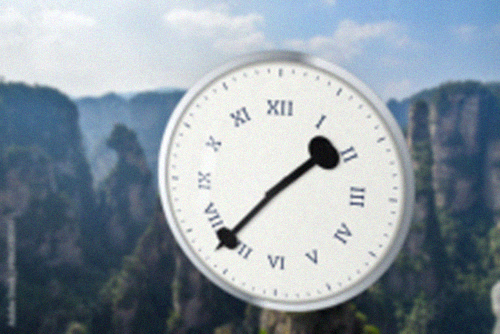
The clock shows 1:37
